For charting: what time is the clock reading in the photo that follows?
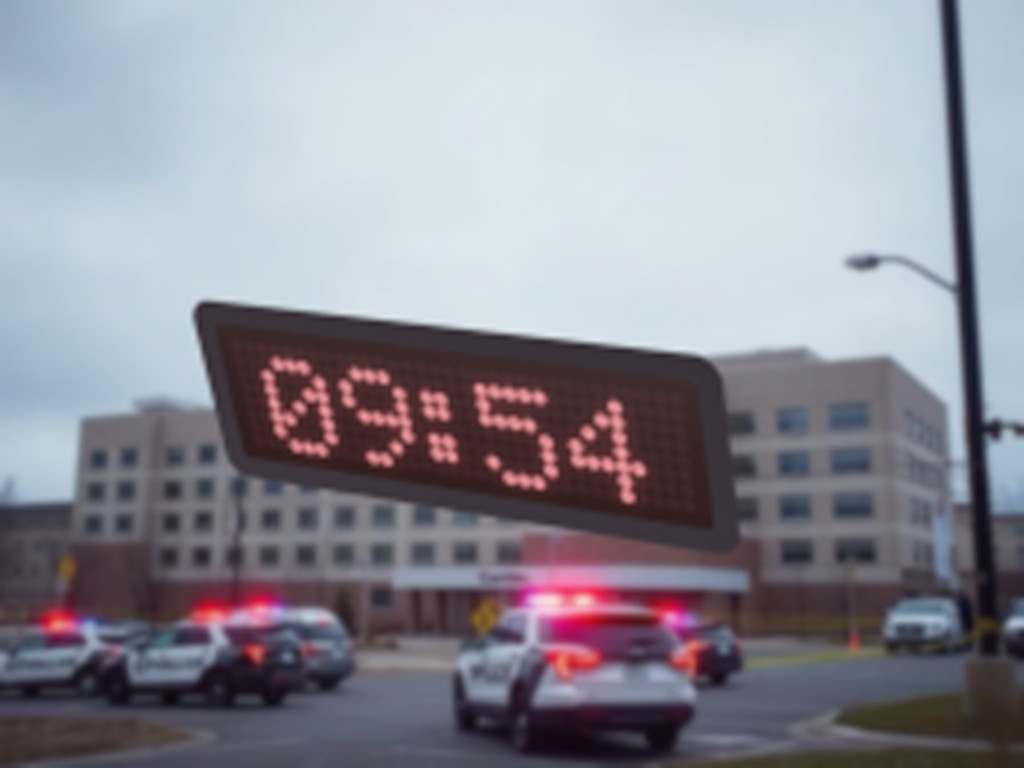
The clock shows 9:54
